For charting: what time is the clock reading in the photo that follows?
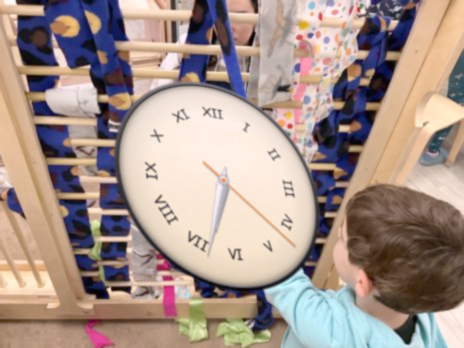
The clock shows 6:33:22
